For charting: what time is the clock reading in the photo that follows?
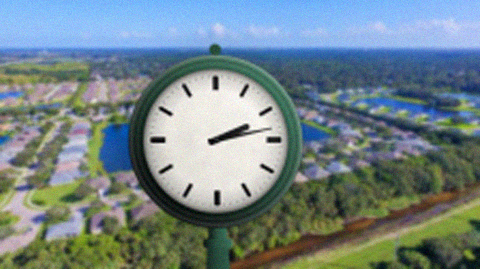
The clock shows 2:13
